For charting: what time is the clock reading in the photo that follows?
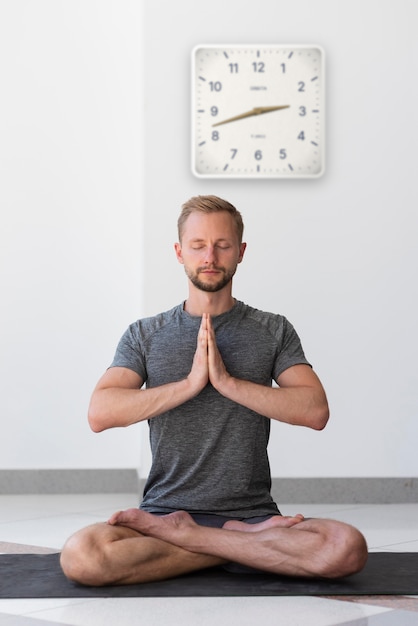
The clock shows 2:42
